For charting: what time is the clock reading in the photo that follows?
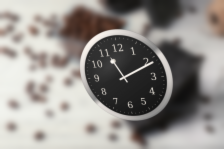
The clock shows 11:11
